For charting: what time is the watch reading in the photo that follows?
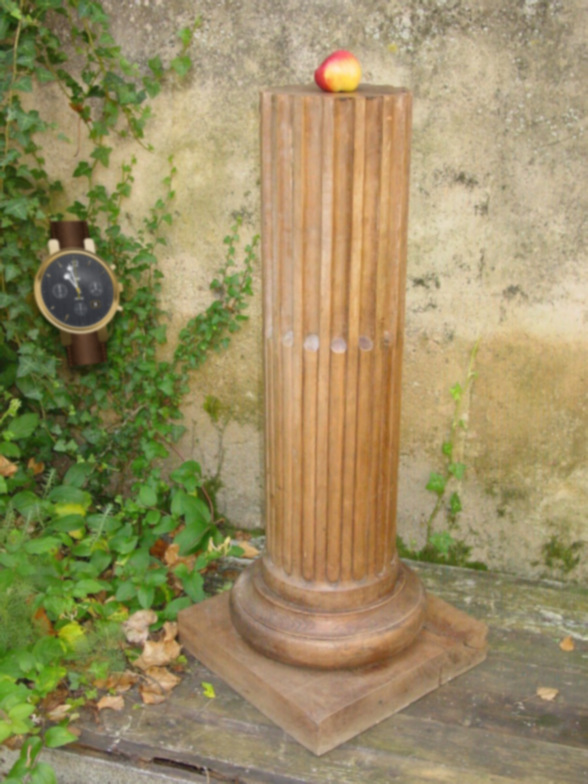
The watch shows 10:58
